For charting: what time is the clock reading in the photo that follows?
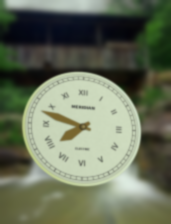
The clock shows 7:48
